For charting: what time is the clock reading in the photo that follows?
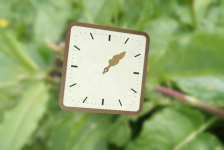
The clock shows 1:07
